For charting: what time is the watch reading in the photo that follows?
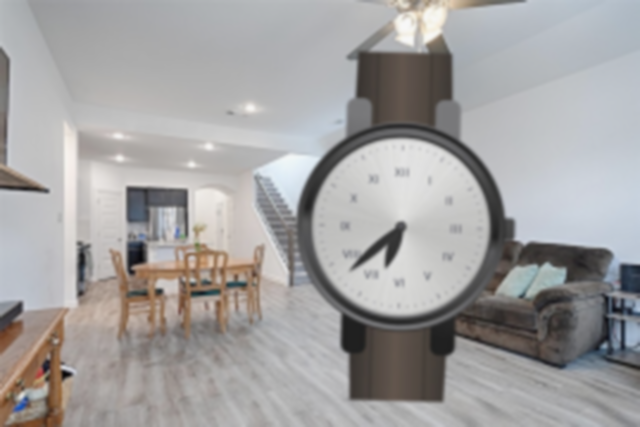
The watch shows 6:38
